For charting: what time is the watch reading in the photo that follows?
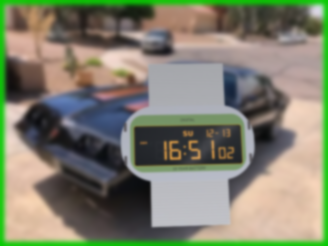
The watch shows 16:51:02
